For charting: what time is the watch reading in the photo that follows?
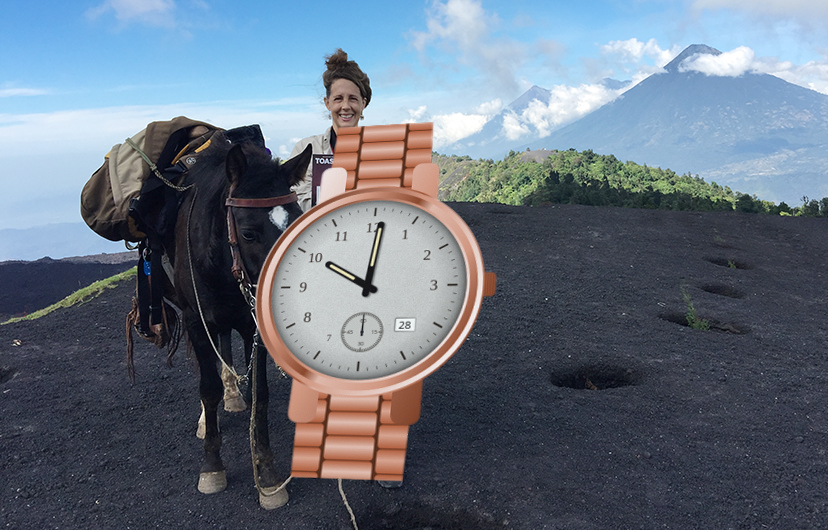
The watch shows 10:01
